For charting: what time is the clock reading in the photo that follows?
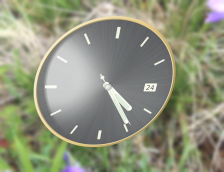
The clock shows 4:24:24
